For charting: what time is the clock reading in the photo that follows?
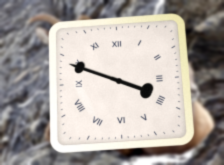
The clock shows 3:49
